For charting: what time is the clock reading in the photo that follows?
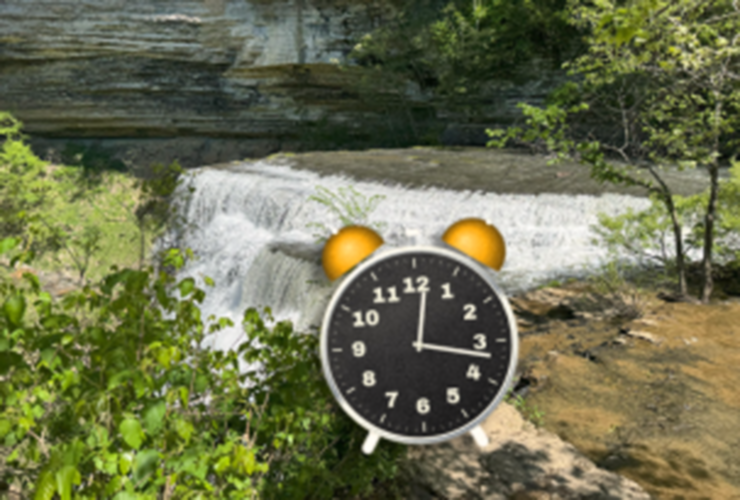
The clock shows 12:17
